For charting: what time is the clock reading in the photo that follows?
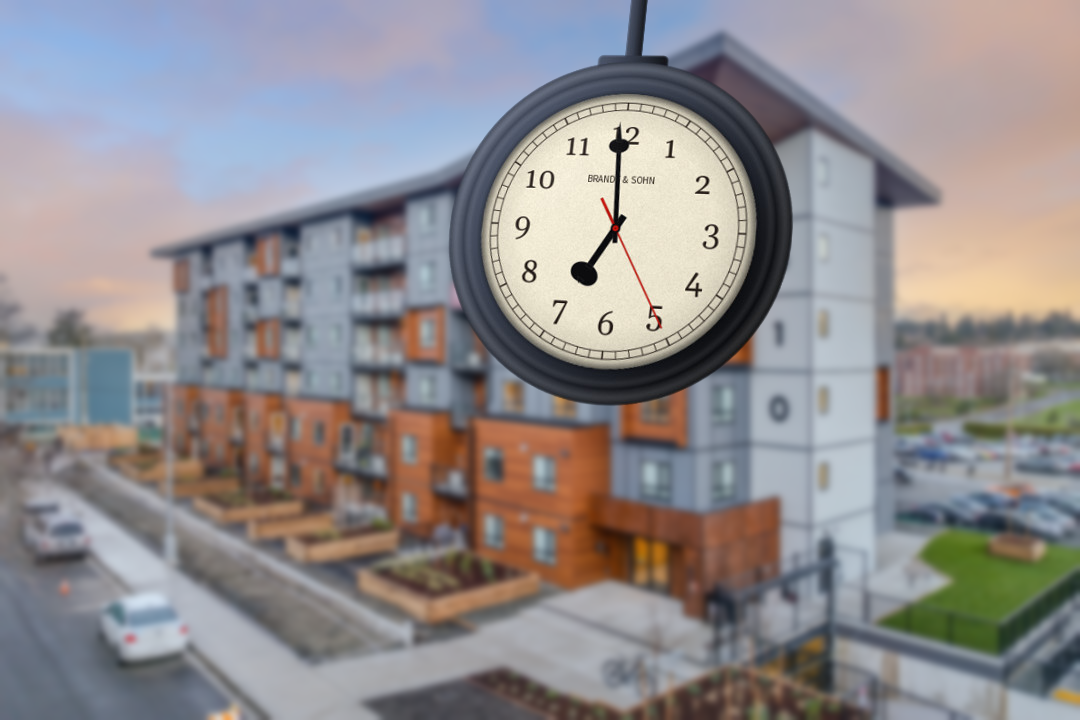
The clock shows 6:59:25
